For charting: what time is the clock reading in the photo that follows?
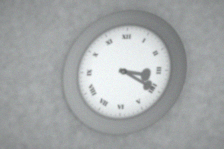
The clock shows 3:20
